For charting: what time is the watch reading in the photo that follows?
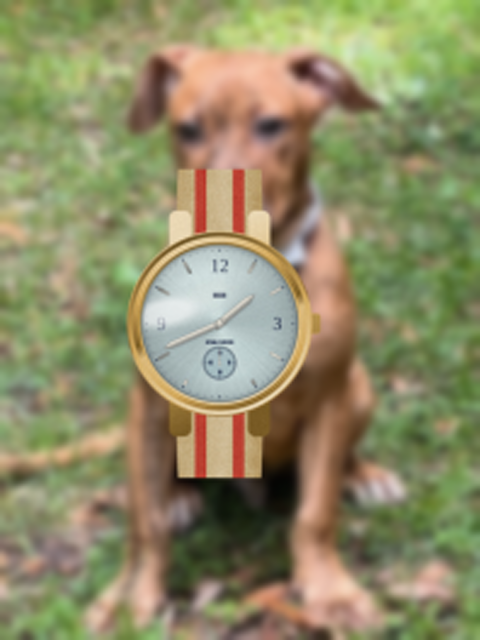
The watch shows 1:41
